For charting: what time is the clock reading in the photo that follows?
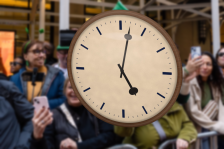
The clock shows 5:02
